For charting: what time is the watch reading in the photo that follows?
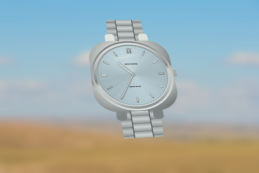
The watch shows 10:35
